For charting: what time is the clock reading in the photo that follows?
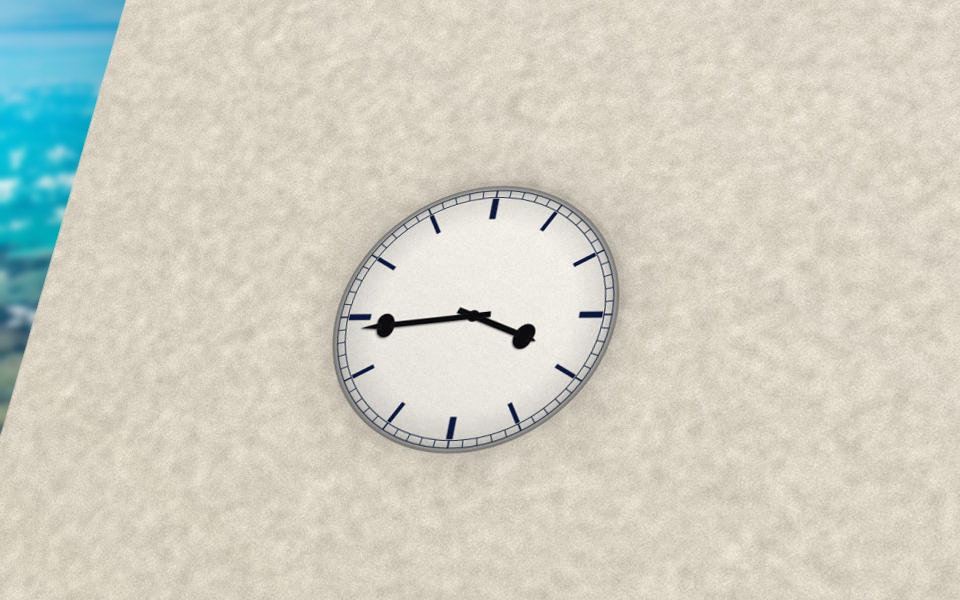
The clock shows 3:44
